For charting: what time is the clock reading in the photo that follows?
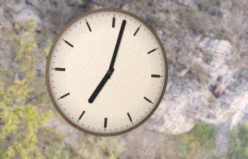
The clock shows 7:02
